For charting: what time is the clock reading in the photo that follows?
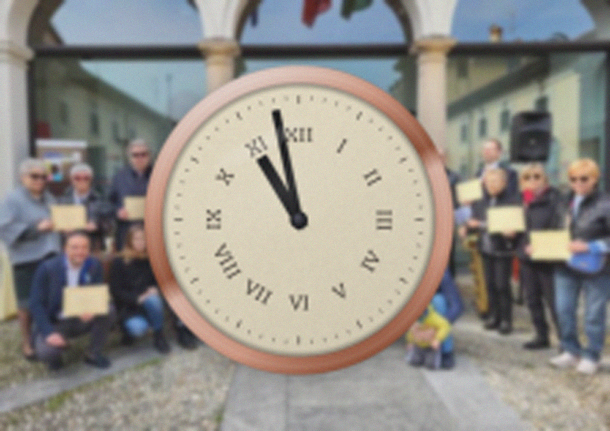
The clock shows 10:58
